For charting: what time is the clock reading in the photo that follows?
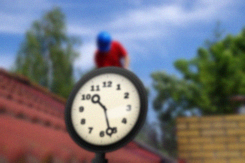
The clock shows 10:27
